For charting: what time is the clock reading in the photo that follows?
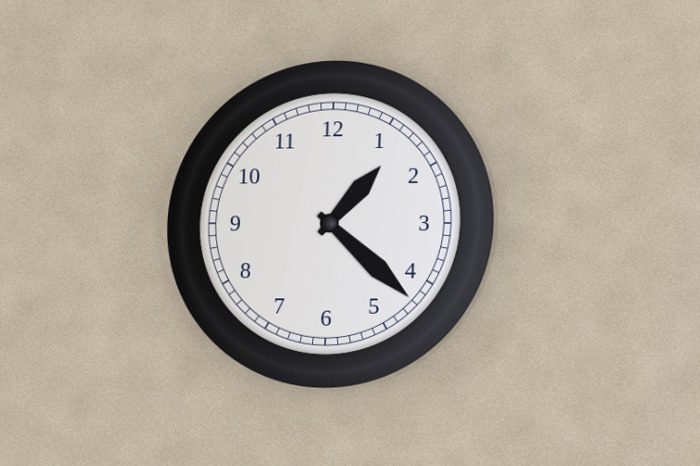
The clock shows 1:22
